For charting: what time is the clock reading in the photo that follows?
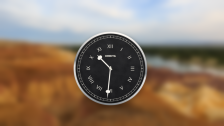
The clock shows 10:31
